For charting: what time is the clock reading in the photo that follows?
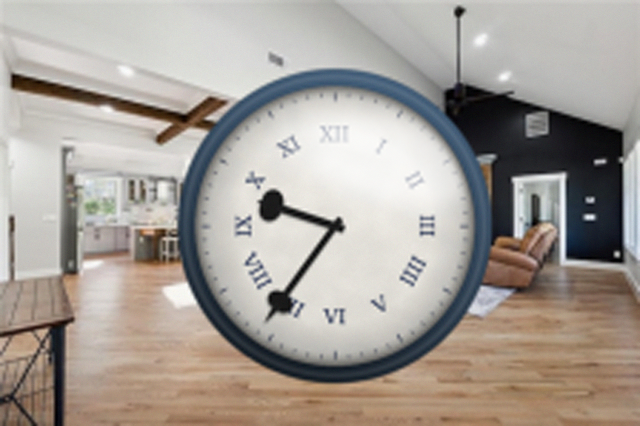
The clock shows 9:36
